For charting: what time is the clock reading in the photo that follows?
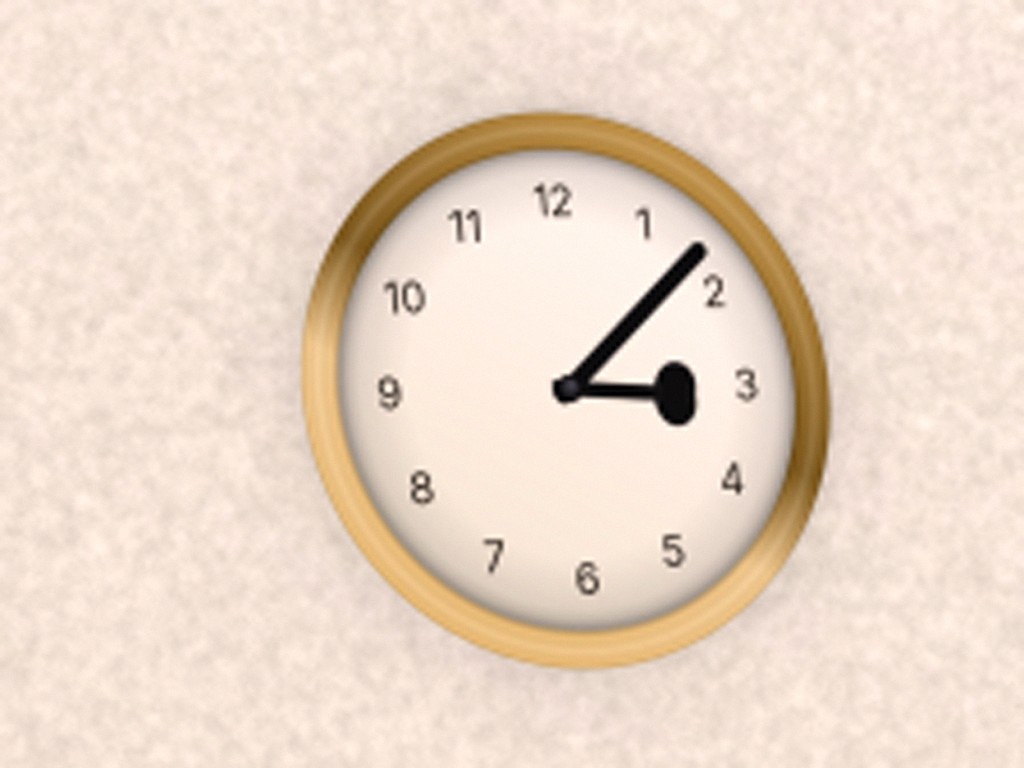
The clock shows 3:08
